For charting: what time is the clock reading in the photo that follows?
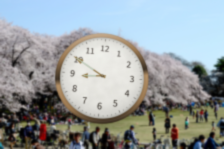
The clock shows 8:50
